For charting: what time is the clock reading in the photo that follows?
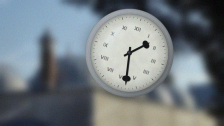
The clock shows 1:28
